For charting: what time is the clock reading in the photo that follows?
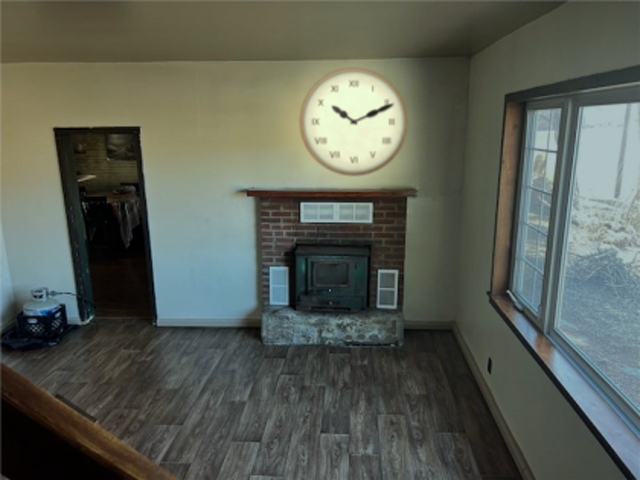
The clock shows 10:11
